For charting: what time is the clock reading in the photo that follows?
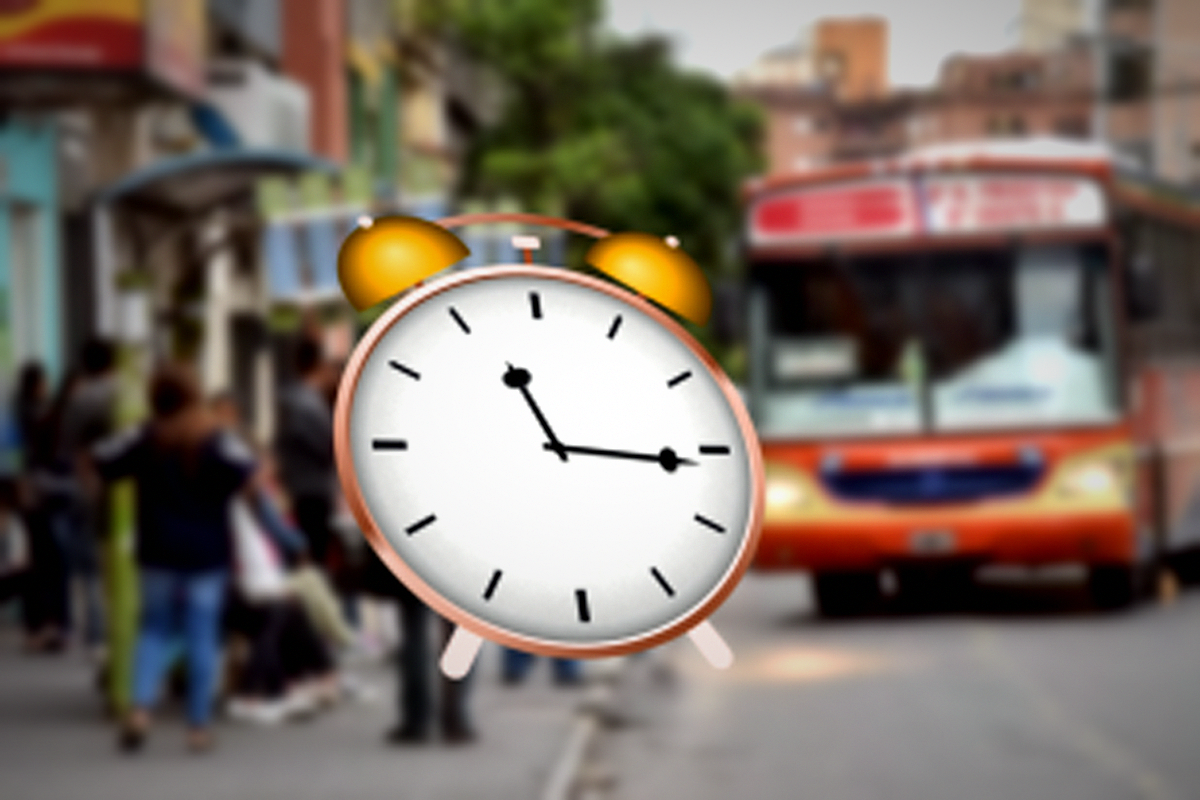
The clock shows 11:16
